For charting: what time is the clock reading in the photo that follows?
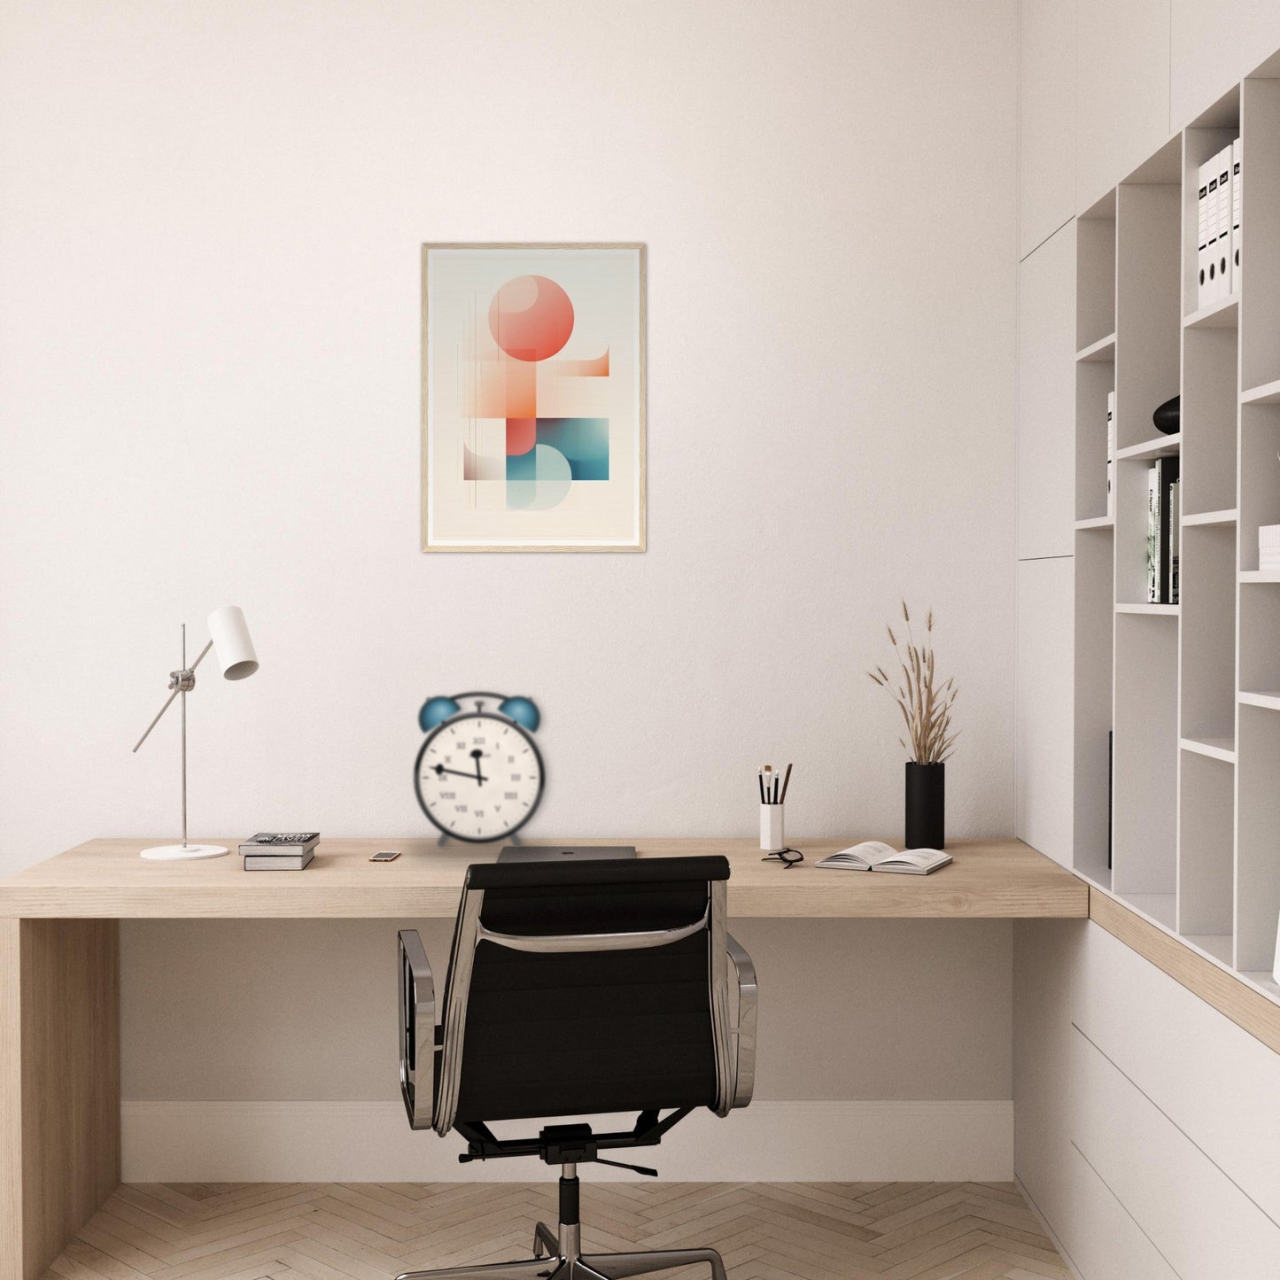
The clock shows 11:47
